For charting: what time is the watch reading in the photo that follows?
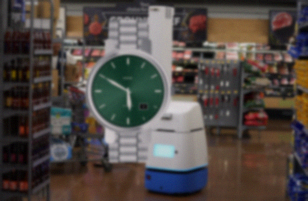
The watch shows 5:50
